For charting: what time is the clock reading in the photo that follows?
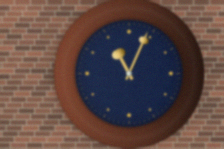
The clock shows 11:04
